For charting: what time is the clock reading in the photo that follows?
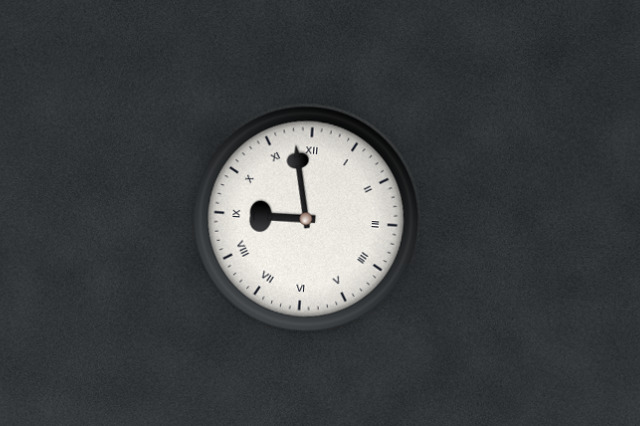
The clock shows 8:58
